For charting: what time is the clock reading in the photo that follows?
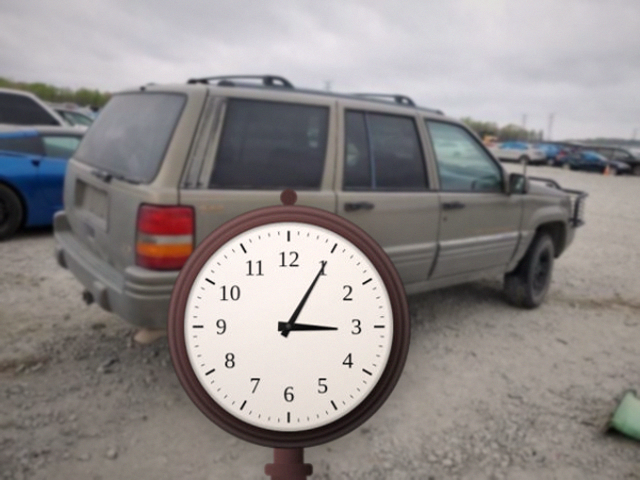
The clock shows 3:05
